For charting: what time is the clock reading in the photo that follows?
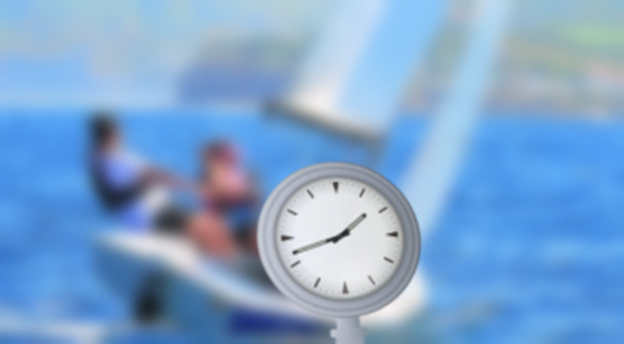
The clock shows 1:42
